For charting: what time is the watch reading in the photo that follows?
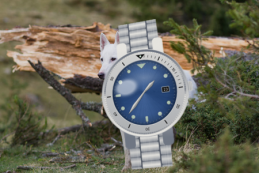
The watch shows 1:37
